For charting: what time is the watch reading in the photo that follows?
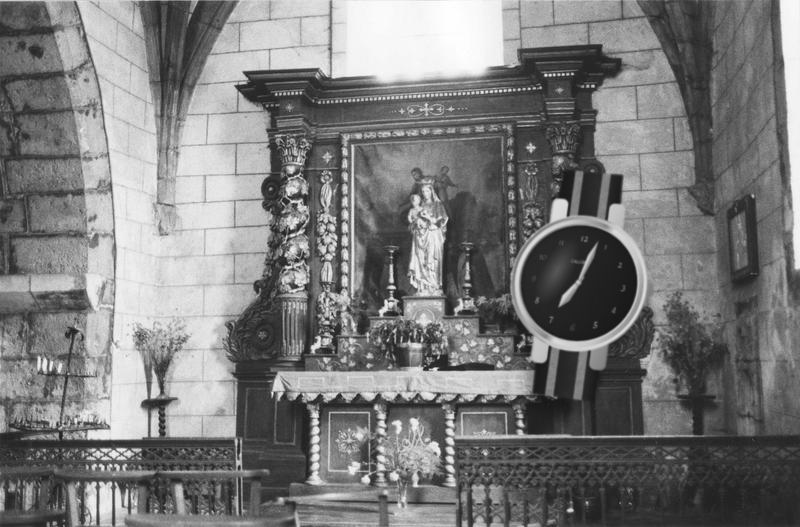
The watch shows 7:03
